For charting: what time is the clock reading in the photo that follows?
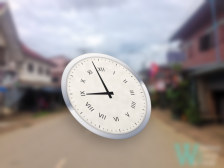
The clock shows 8:58
